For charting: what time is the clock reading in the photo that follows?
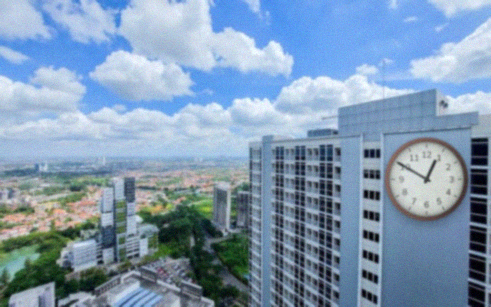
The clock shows 12:50
